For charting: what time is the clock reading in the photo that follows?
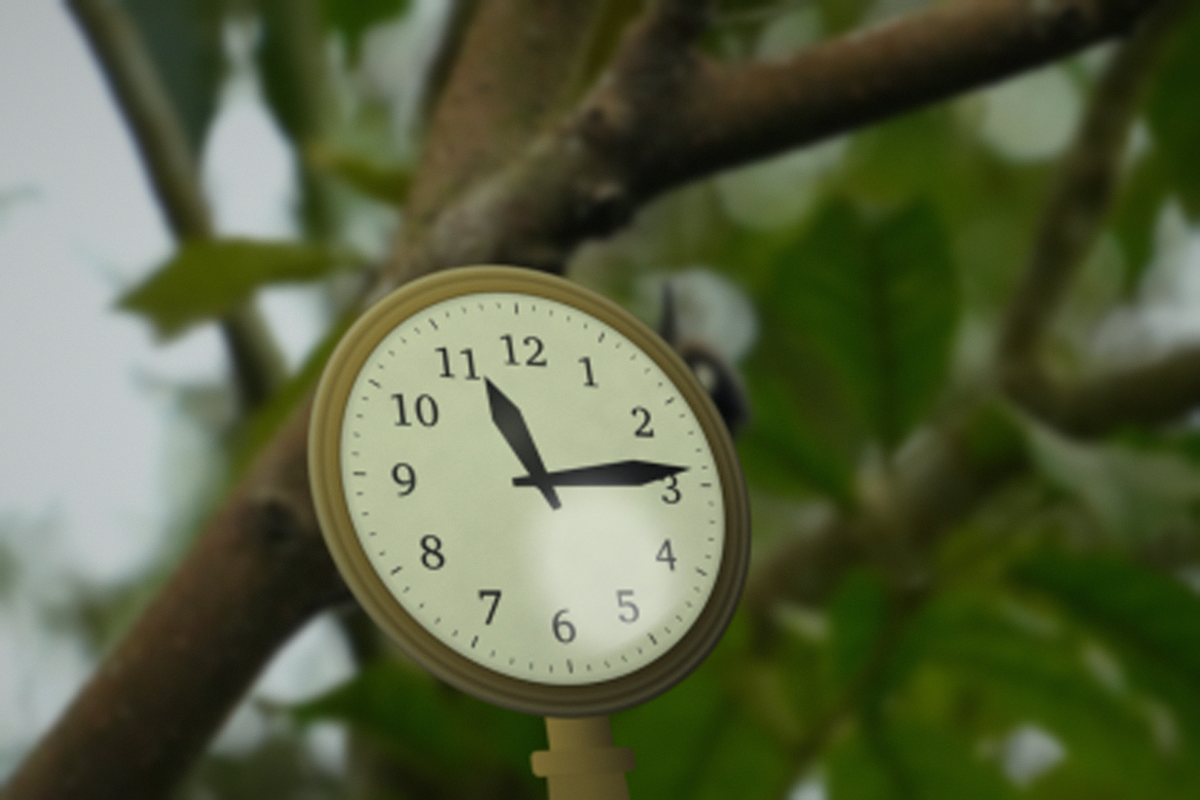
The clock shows 11:14
